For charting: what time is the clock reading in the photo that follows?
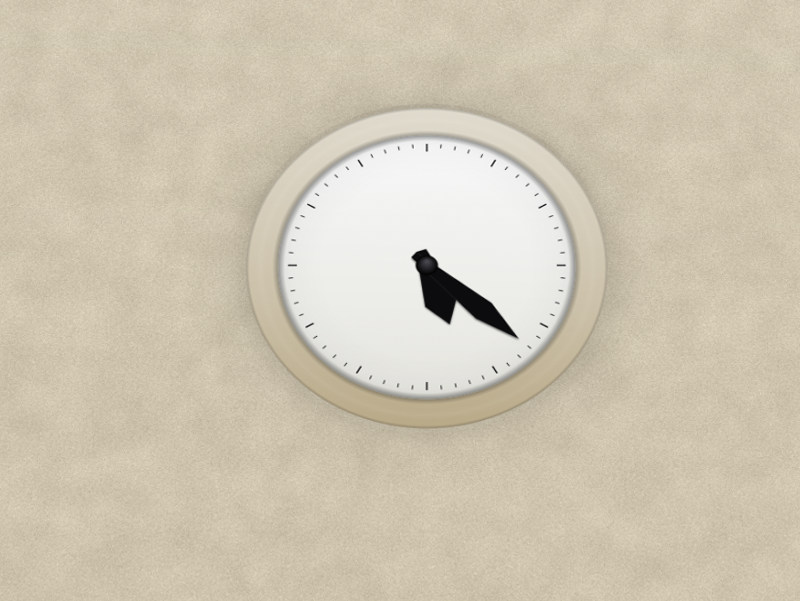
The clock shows 5:22
